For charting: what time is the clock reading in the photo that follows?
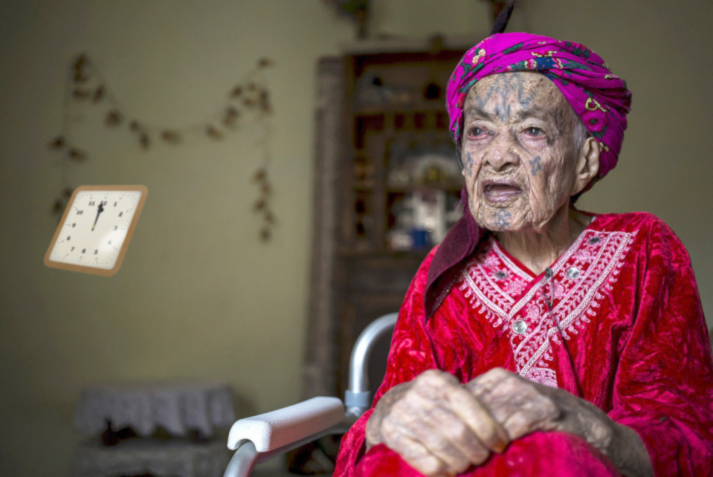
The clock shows 11:59
